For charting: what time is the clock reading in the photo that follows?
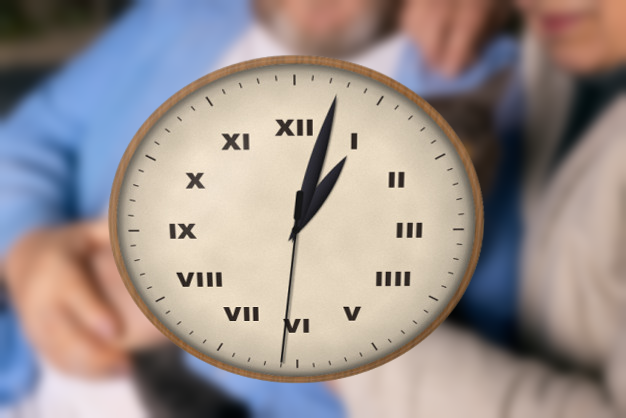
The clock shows 1:02:31
